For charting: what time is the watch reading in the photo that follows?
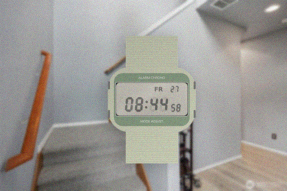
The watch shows 8:44:58
